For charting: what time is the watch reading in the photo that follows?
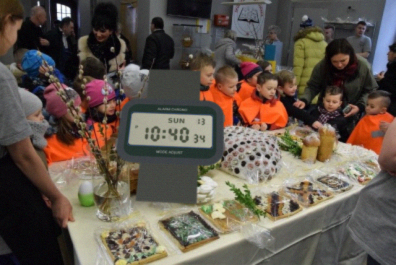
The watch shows 10:40:34
